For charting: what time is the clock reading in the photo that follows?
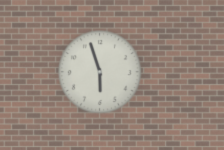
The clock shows 5:57
